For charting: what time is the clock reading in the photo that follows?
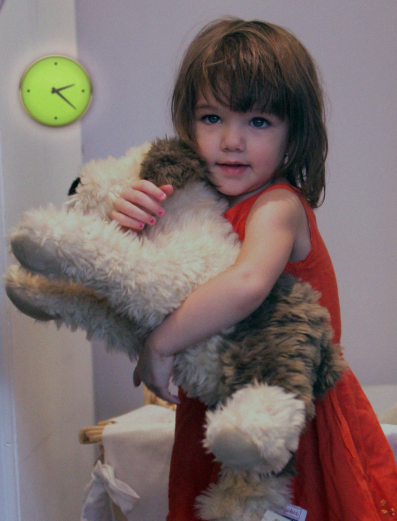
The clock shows 2:22
